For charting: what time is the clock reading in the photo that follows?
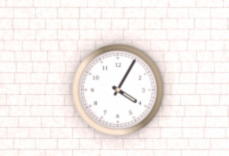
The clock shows 4:05
